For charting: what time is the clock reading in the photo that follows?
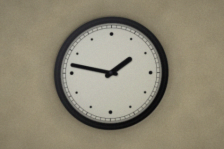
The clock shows 1:47
